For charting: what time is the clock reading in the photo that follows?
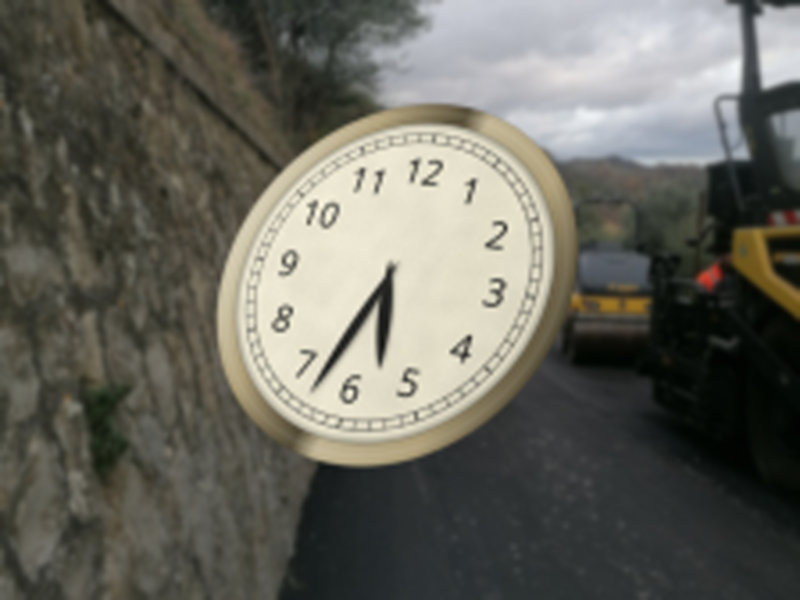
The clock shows 5:33
